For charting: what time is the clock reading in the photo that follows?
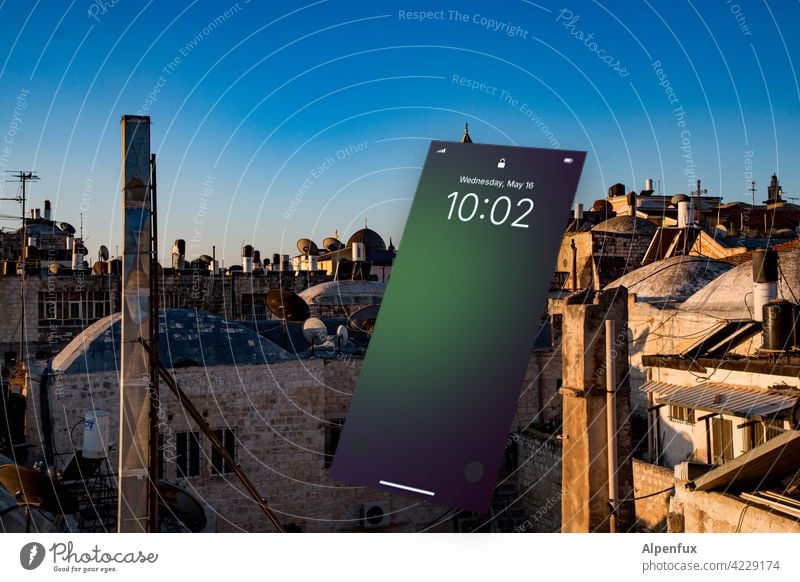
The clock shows 10:02
